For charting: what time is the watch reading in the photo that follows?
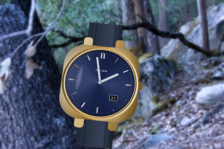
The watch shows 1:58
